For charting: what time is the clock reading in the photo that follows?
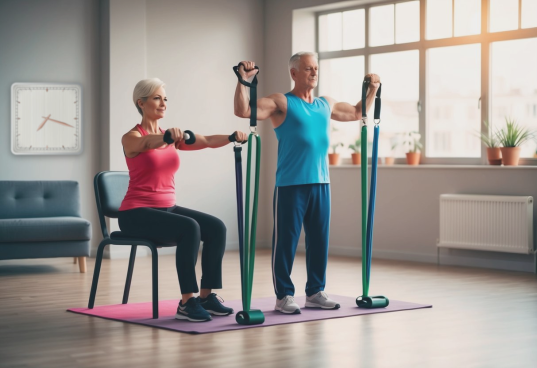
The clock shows 7:18
